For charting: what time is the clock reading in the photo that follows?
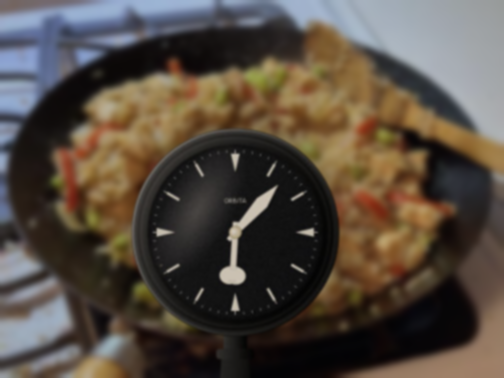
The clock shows 6:07
